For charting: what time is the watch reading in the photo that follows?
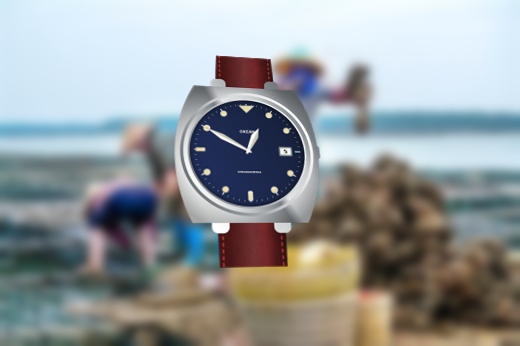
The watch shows 12:50
